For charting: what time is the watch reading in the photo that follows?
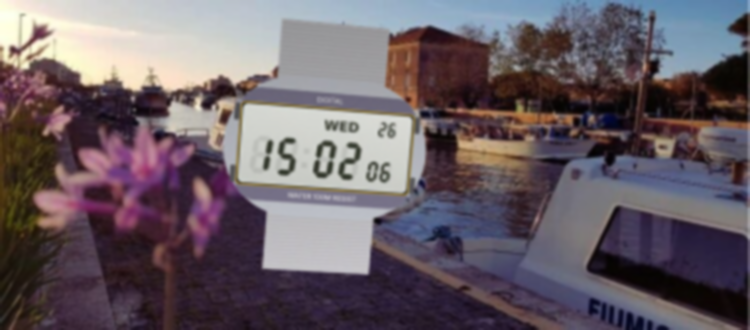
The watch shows 15:02:06
